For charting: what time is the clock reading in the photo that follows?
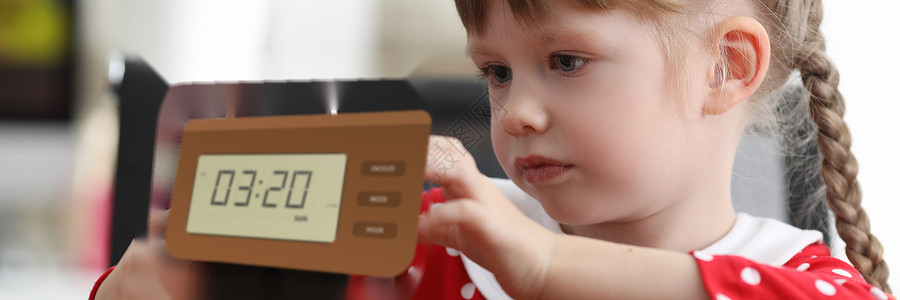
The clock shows 3:20
